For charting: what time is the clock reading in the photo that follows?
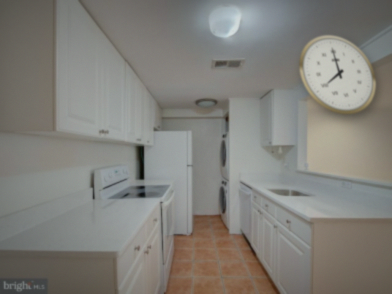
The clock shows 8:00
